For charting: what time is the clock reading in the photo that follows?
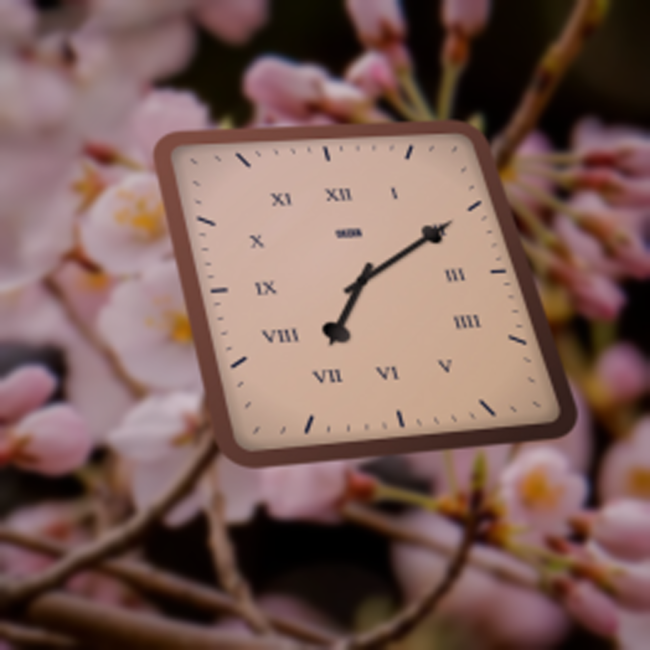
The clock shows 7:10
